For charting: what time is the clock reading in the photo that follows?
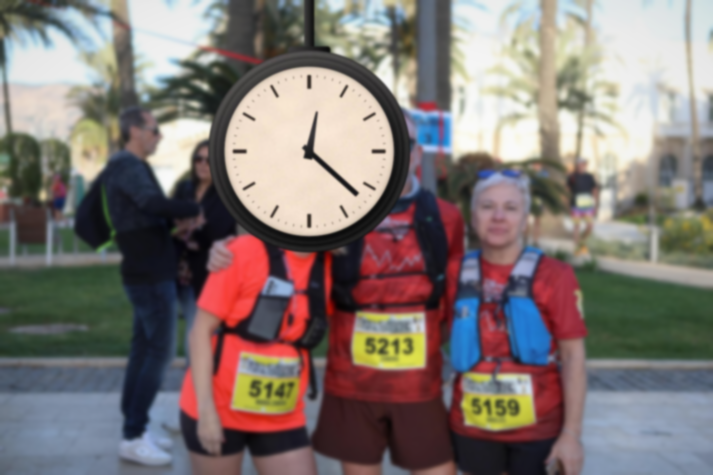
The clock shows 12:22
